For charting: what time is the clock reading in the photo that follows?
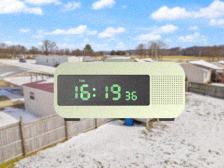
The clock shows 16:19:36
